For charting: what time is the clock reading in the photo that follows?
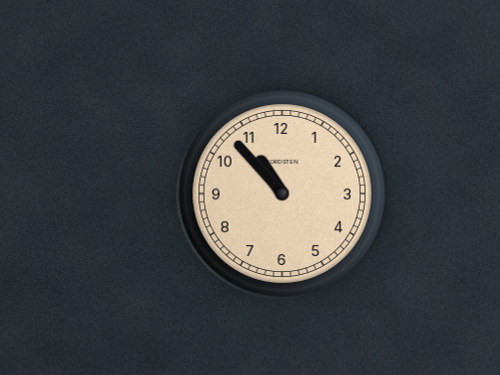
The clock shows 10:53
